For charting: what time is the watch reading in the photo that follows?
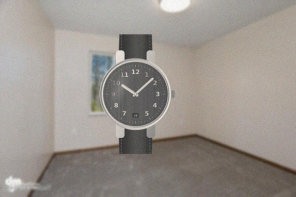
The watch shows 10:08
